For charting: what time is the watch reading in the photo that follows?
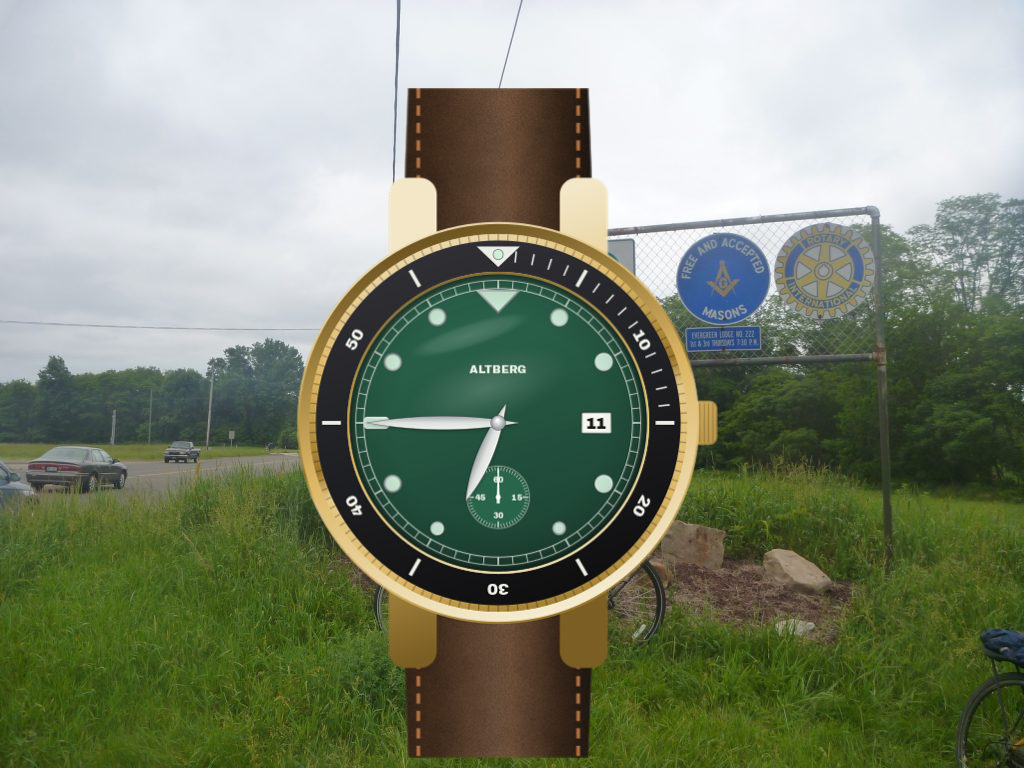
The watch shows 6:45
